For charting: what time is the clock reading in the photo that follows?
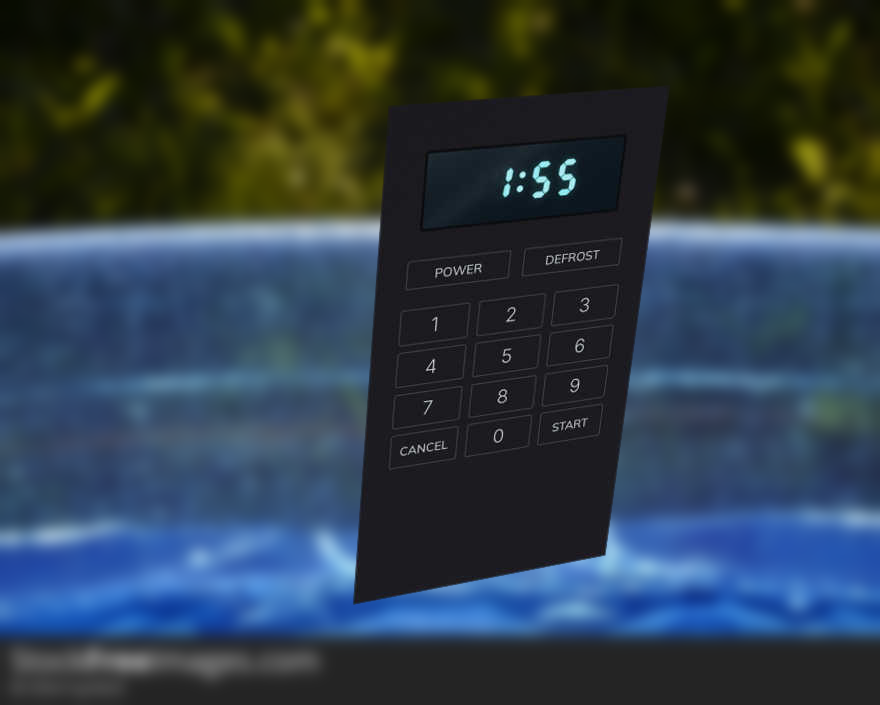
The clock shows 1:55
